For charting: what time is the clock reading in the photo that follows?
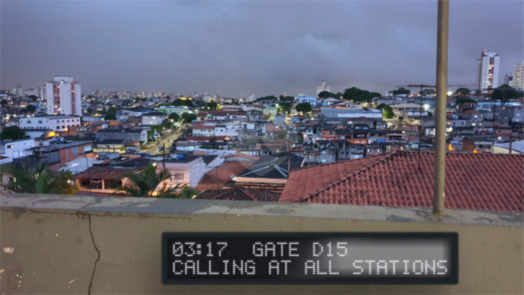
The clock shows 3:17
